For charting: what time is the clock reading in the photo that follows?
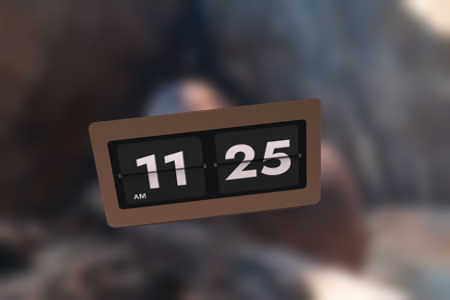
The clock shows 11:25
